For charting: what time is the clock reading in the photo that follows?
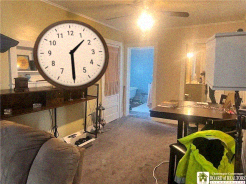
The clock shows 1:30
